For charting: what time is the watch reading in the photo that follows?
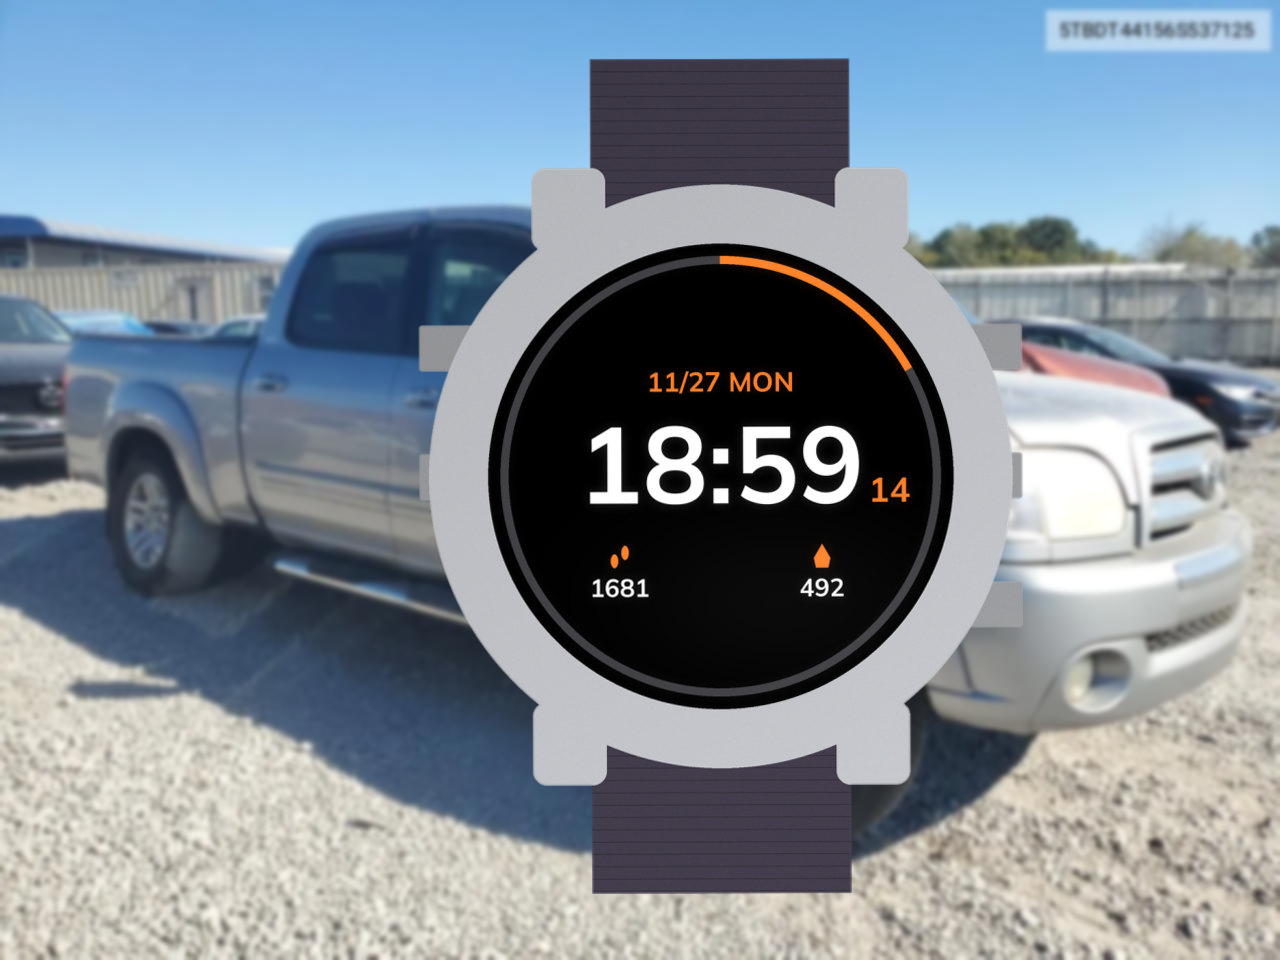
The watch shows 18:59:14
